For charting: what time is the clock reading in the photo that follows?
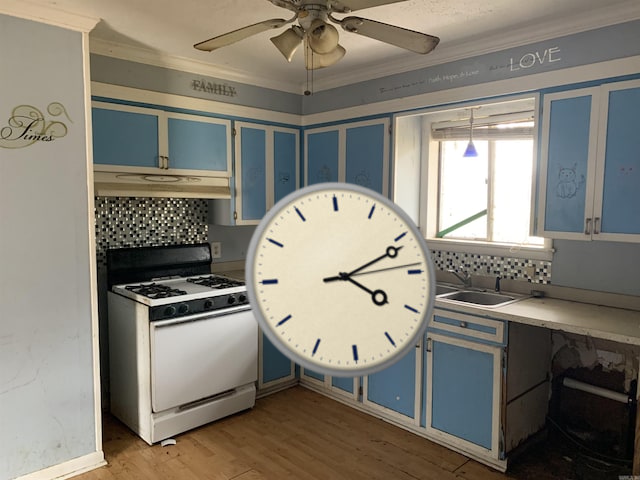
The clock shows 4:11:14
